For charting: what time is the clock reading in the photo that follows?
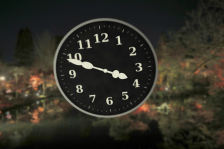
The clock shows 3:49
